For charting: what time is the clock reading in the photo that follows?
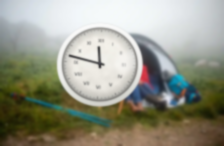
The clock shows 11:47
